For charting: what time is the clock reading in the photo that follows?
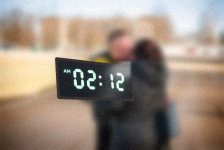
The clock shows 2:12
